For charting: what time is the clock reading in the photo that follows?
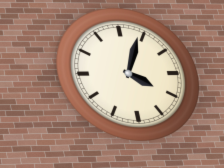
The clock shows 4:04
